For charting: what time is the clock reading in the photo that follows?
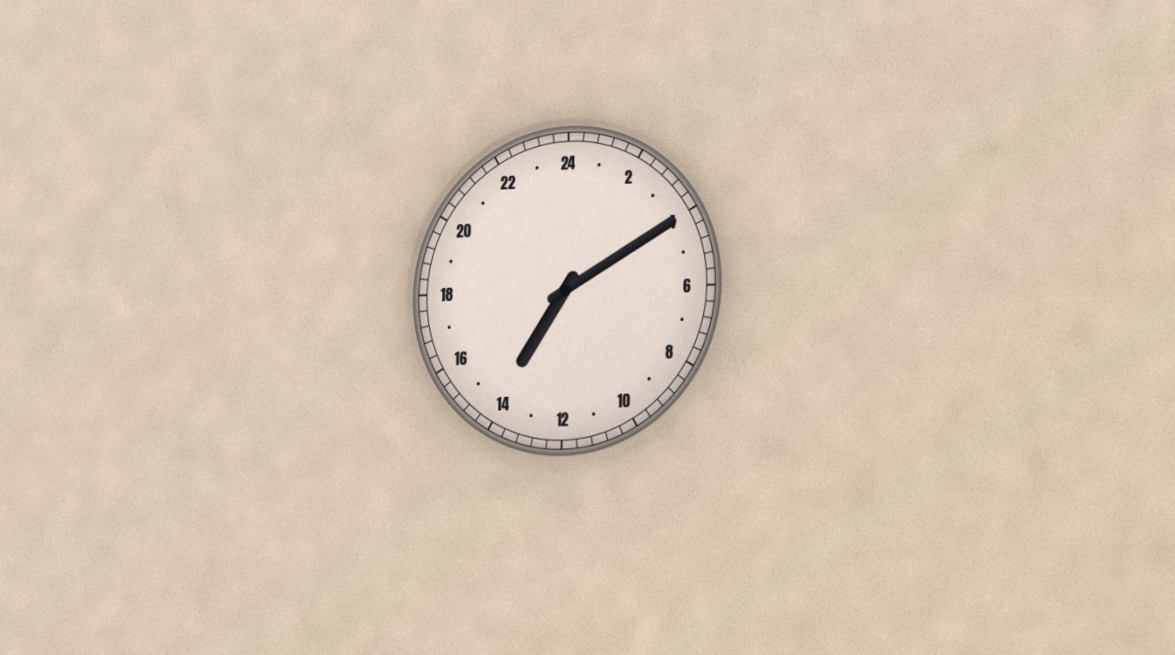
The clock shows 14:10
